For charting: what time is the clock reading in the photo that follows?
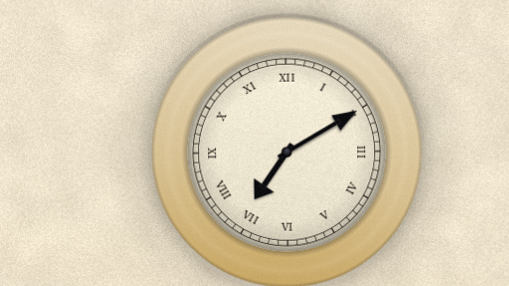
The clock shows 7:10
